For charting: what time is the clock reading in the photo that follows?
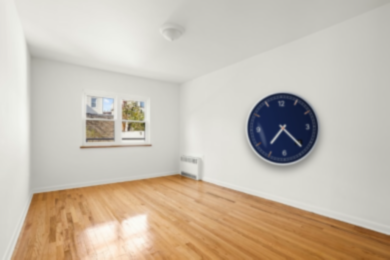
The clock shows 7:23
